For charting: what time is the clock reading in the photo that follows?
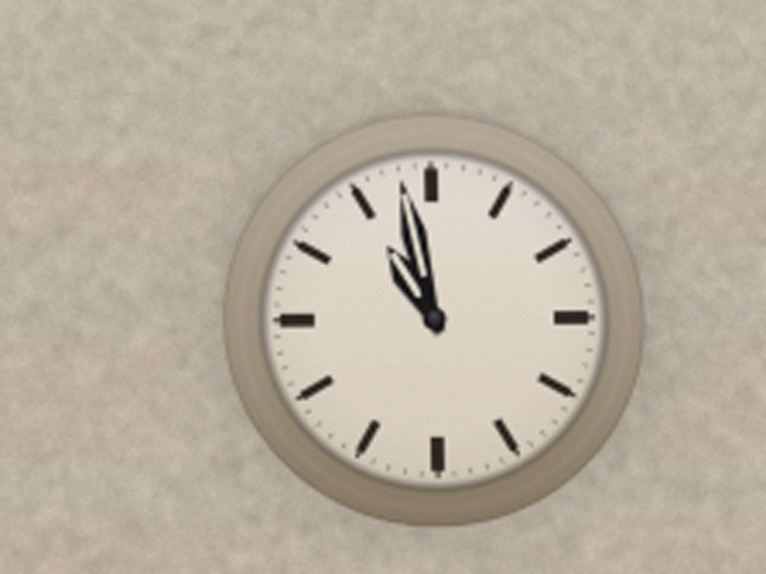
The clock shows 10:58
